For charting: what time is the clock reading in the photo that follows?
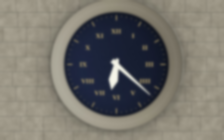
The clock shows 6:22
